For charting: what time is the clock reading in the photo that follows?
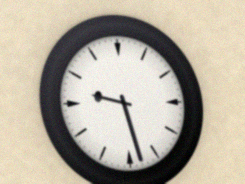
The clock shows 9:28
